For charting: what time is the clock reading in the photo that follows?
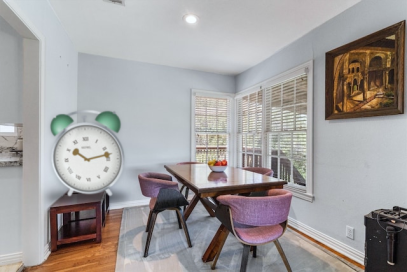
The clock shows 10:13
